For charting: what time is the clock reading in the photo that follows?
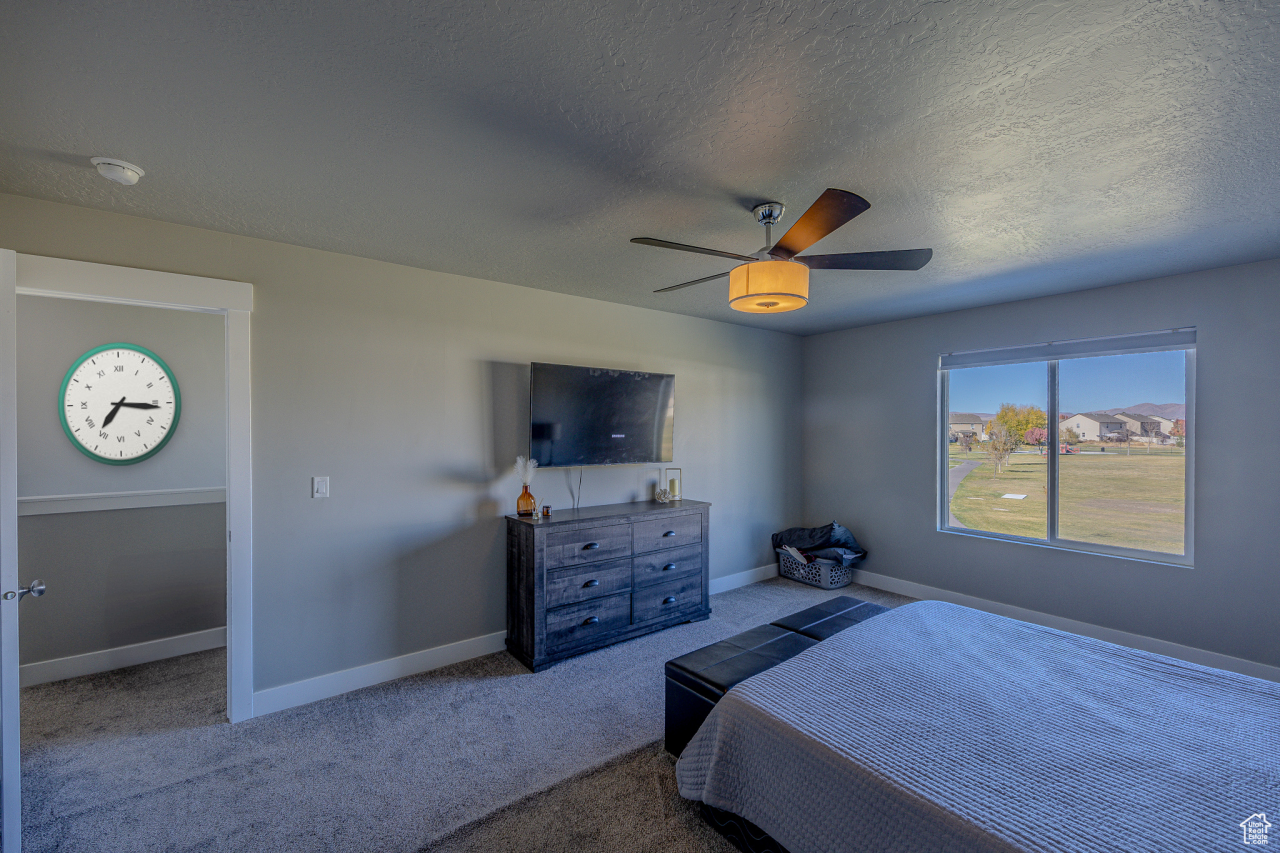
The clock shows 7:16
